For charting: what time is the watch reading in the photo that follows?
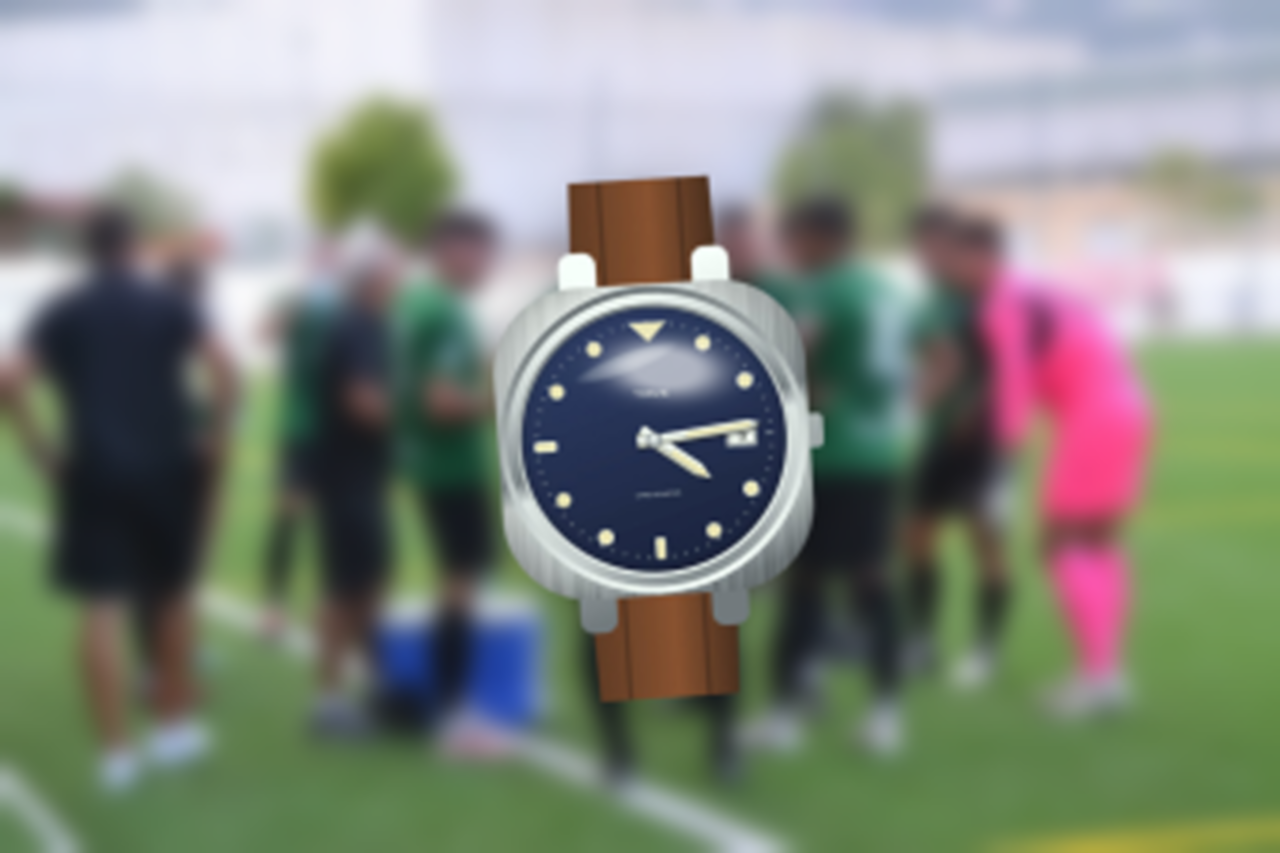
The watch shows 4:14
